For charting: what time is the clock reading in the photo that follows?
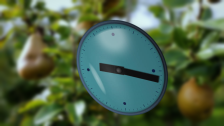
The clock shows 9:17
